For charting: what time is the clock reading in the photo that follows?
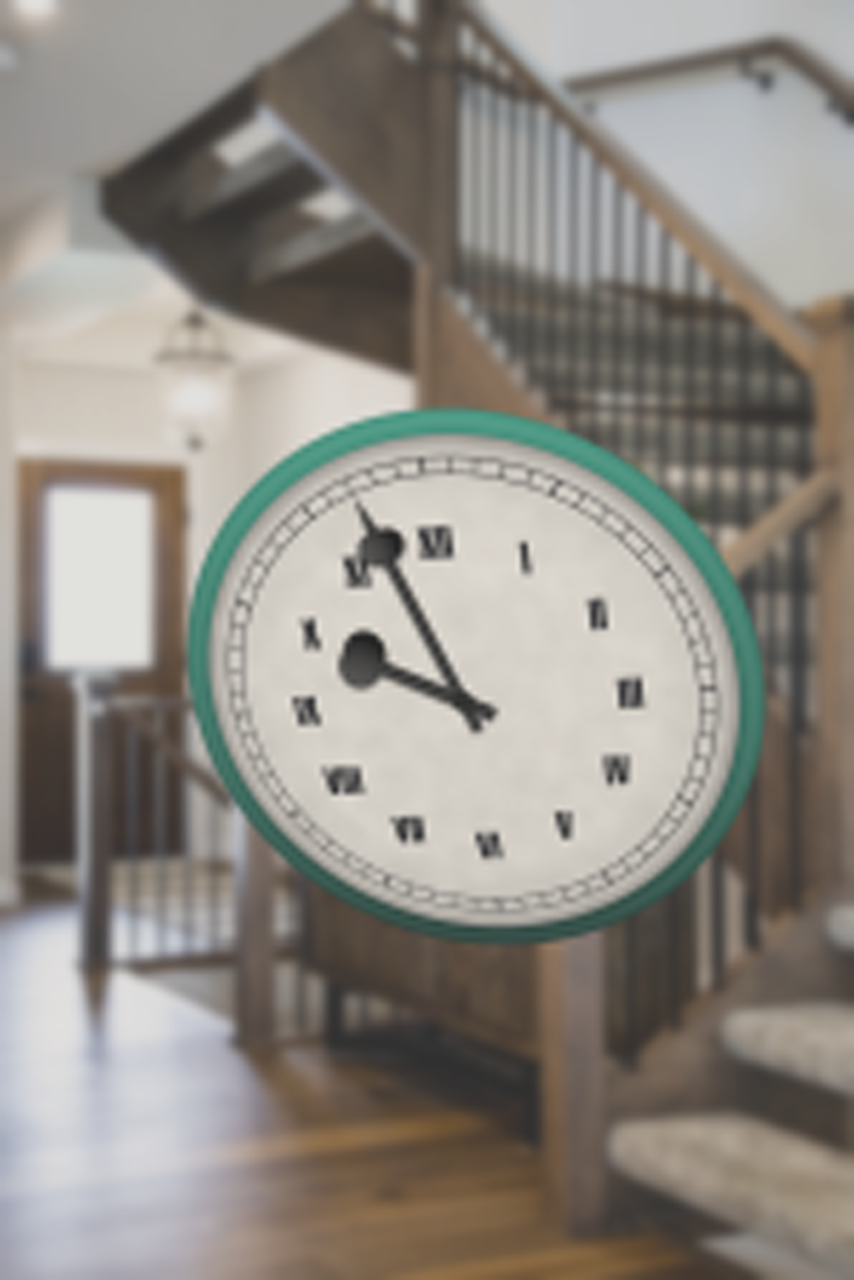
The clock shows 9:57
